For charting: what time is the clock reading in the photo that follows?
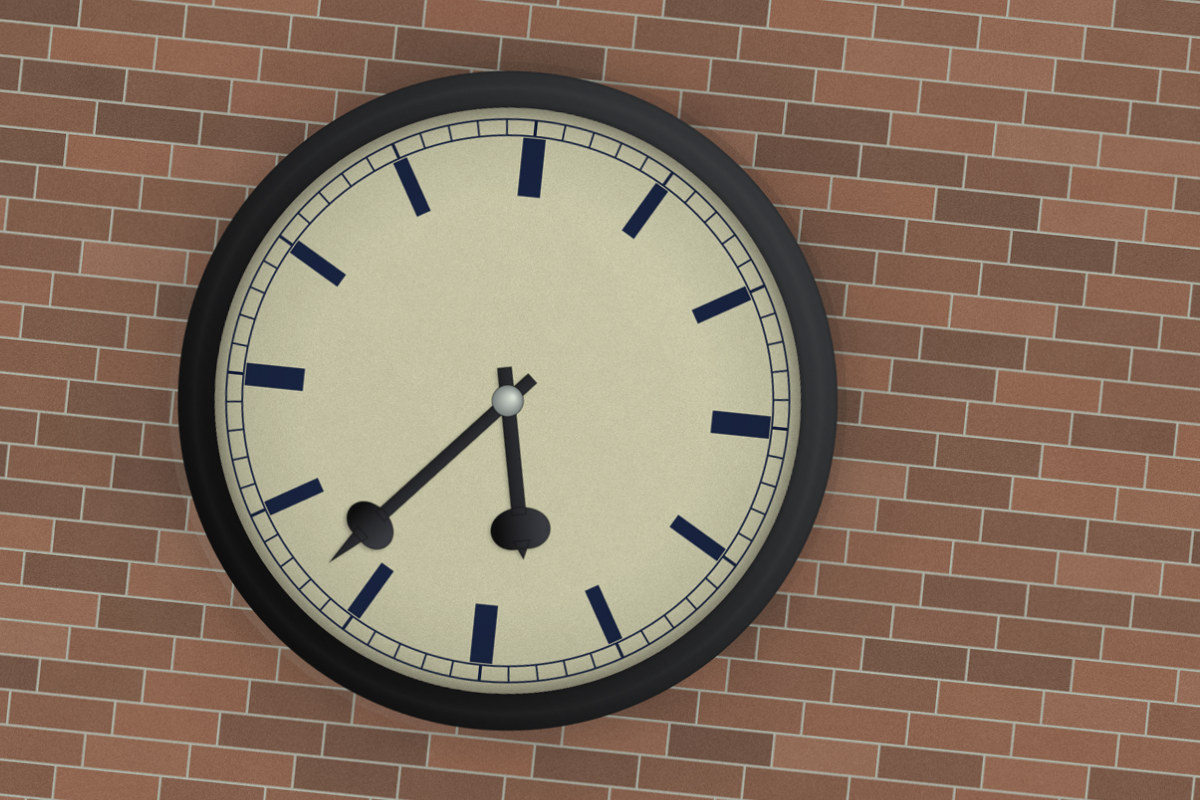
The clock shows 5:37
